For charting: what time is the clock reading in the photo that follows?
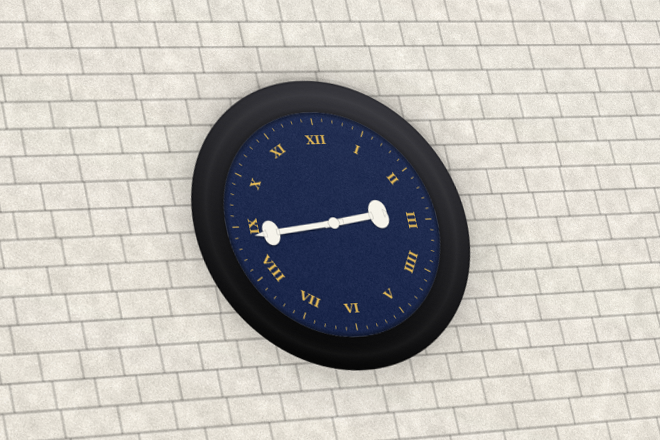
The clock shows 2:44
